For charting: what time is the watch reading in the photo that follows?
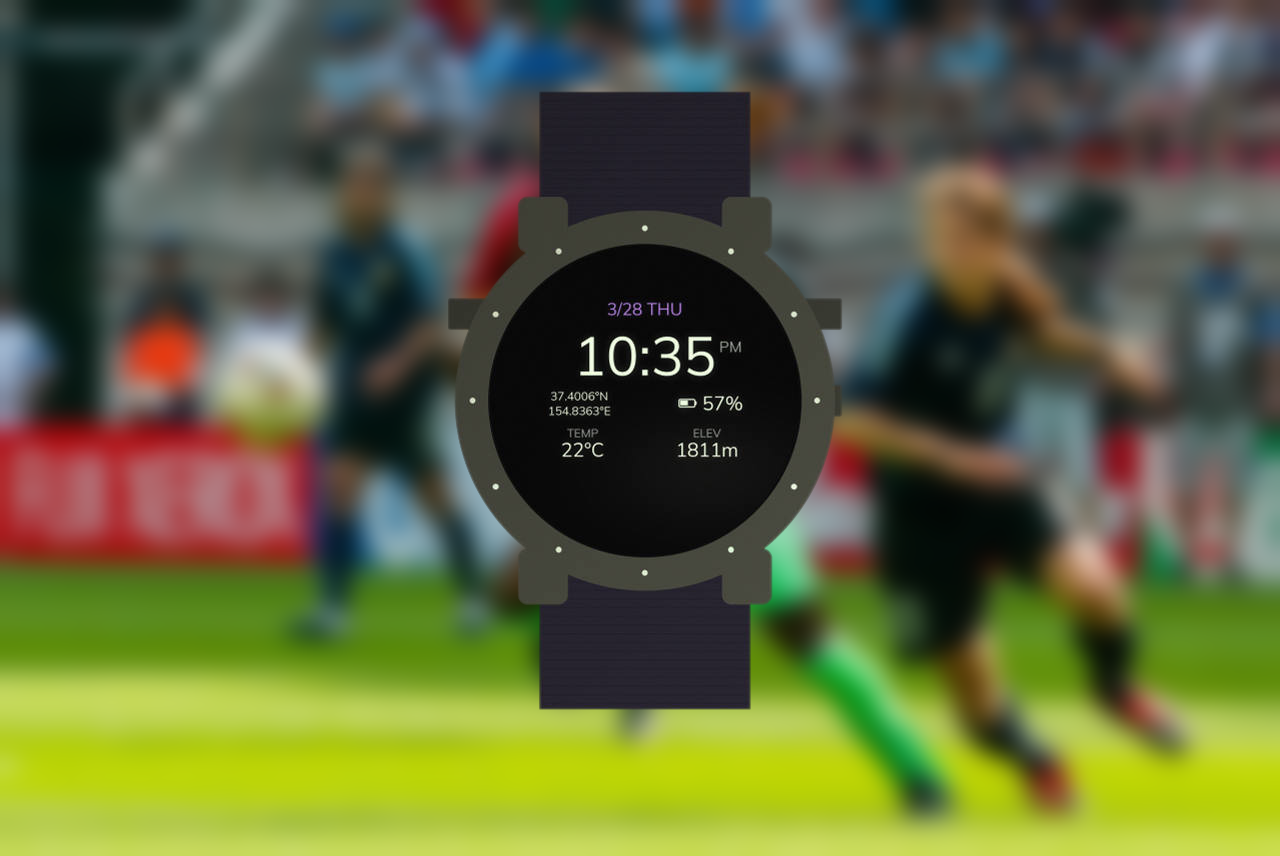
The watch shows 10:35
